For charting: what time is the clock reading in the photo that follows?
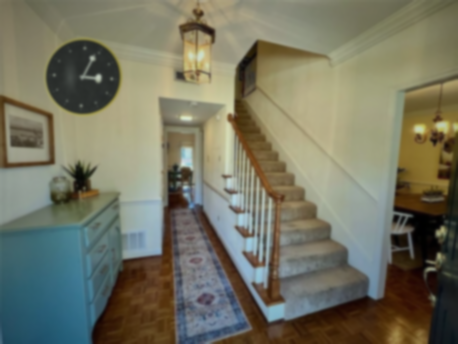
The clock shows 3:04
